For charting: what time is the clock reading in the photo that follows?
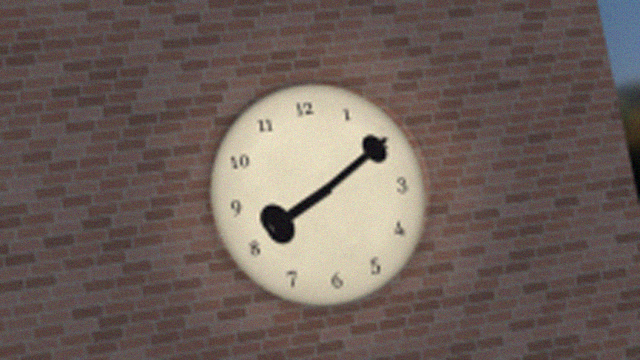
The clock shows 8:10
